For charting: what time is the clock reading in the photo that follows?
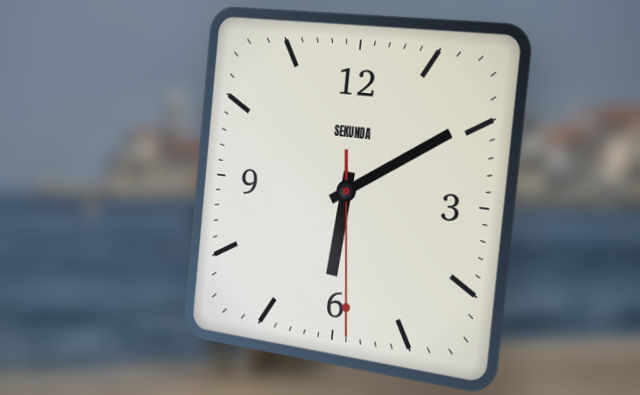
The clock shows 6:09:29
